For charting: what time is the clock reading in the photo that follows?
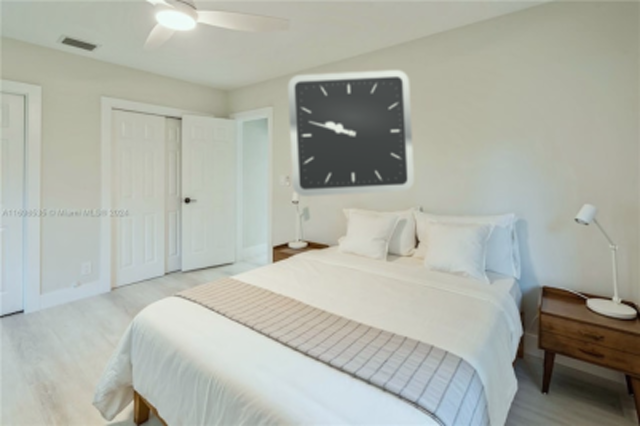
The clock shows 9:48
